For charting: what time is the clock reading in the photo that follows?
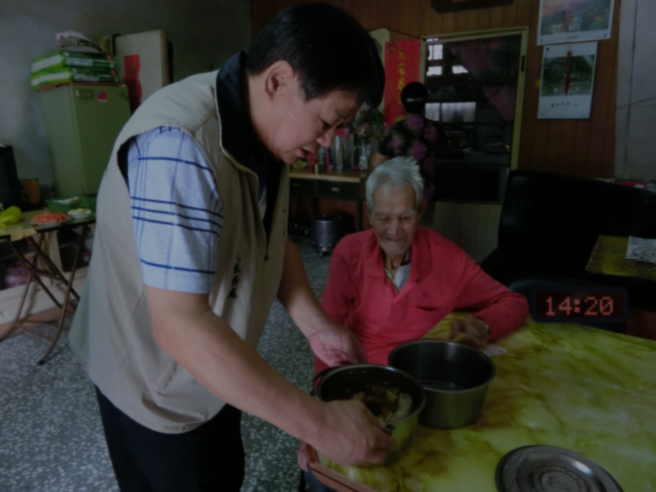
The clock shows 14:20
